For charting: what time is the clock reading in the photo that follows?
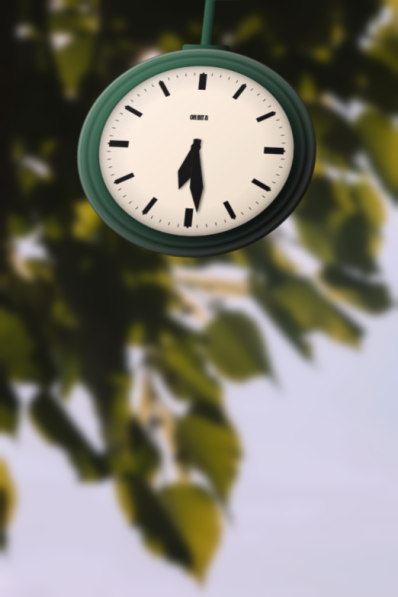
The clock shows 6:29
